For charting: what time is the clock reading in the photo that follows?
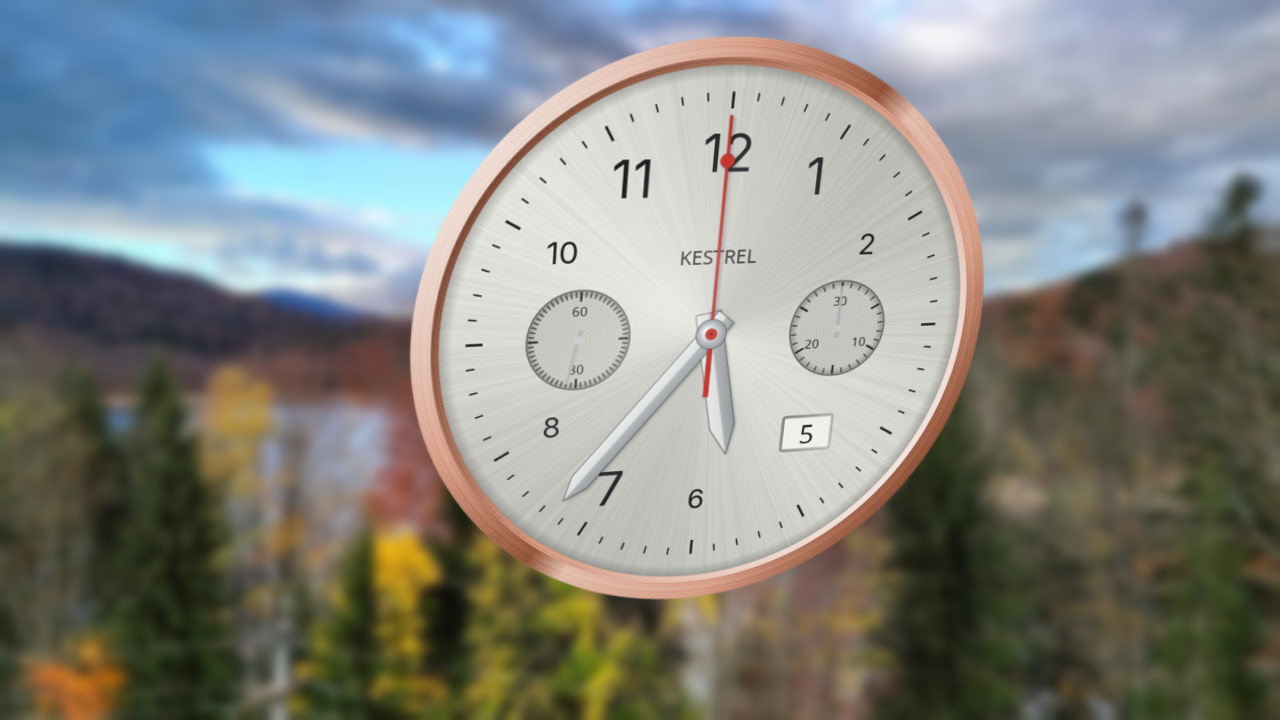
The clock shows 5:36:32
